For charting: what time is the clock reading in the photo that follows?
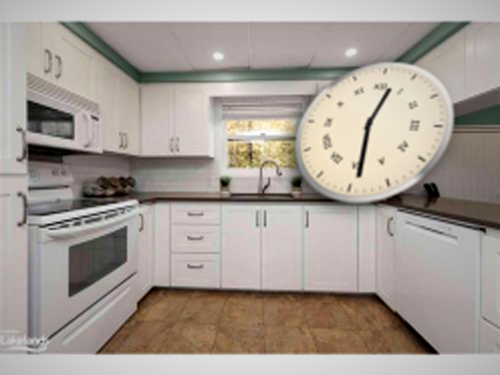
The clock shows 12:29
